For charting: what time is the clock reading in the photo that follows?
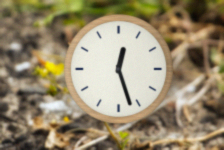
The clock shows 12:27
